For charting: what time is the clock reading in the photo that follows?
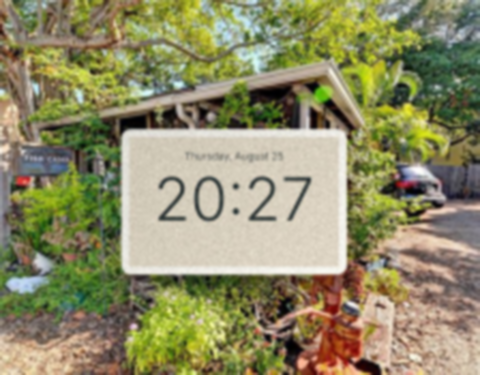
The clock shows 20:27
